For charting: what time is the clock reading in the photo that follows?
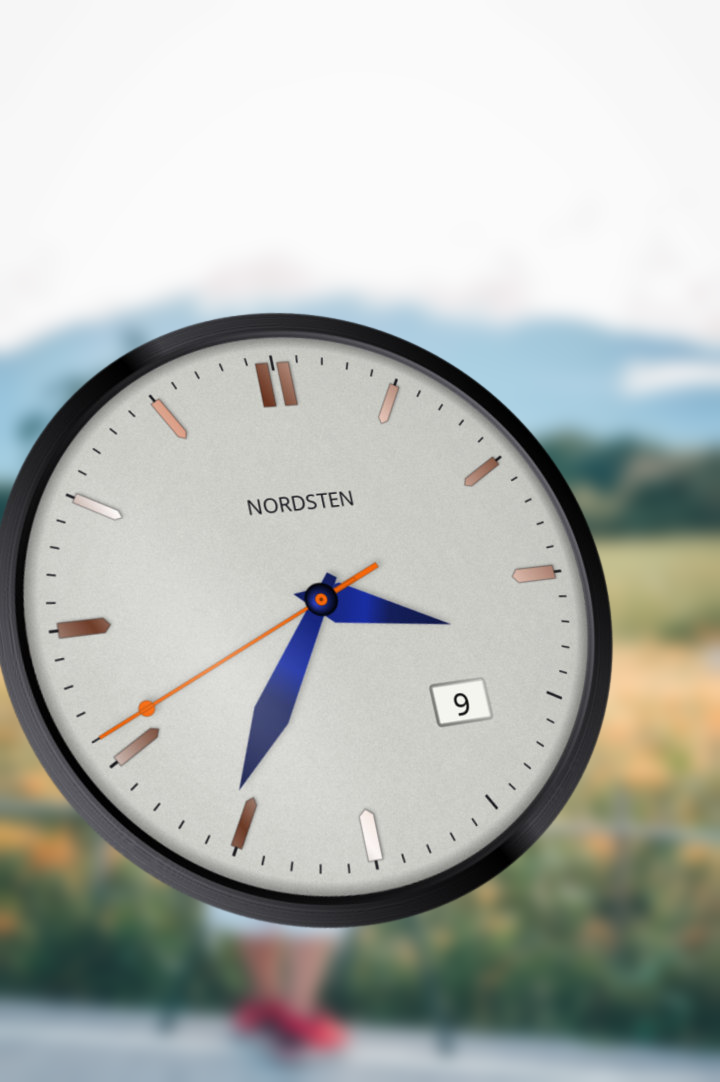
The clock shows 3:35:41
